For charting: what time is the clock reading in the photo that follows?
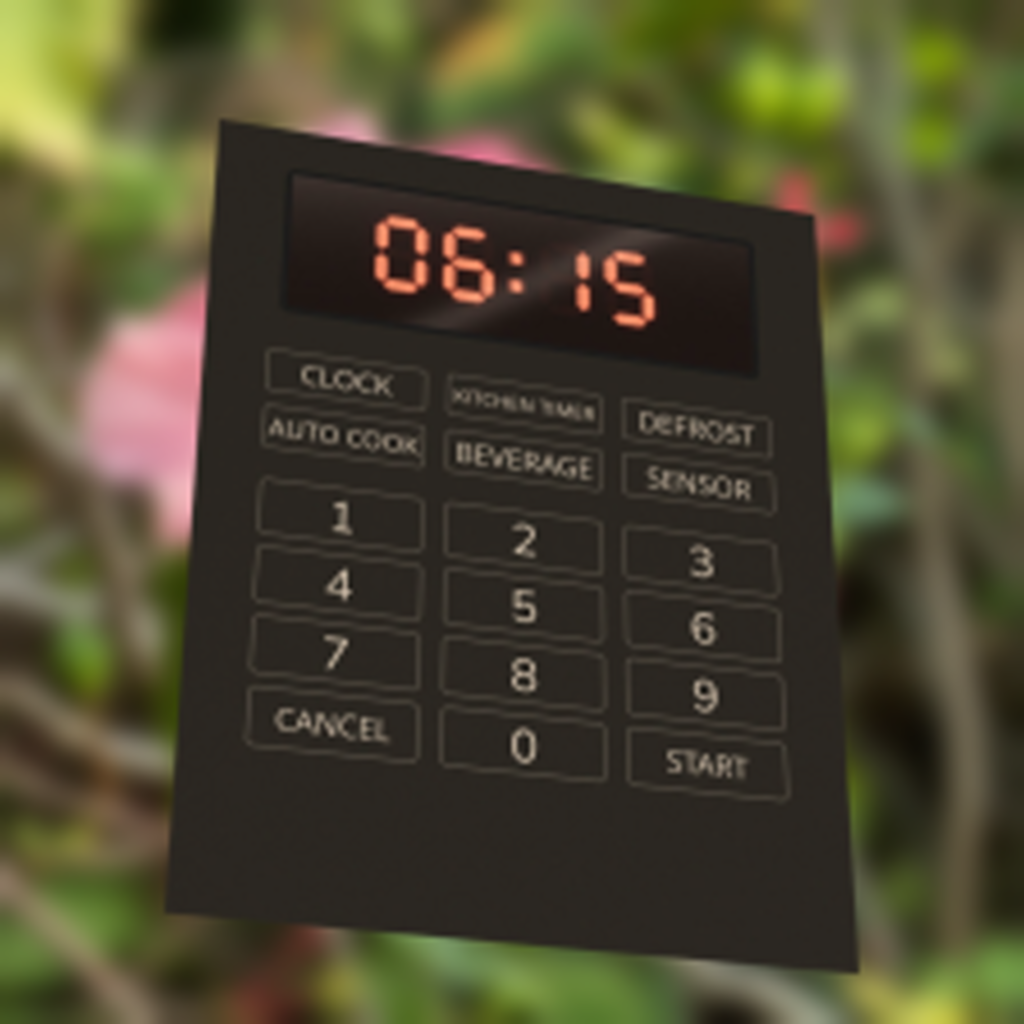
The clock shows 6:15
